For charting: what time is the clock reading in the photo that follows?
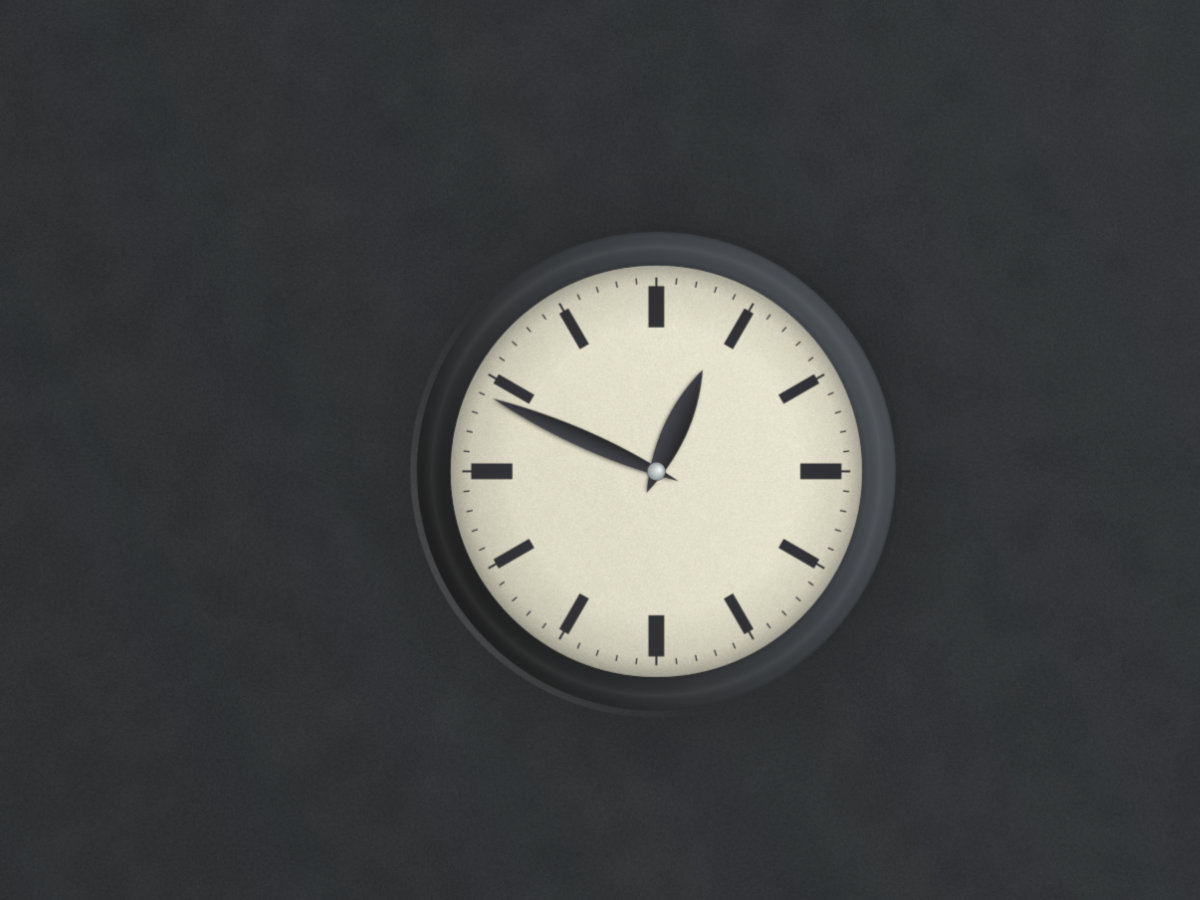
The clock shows 12:49
